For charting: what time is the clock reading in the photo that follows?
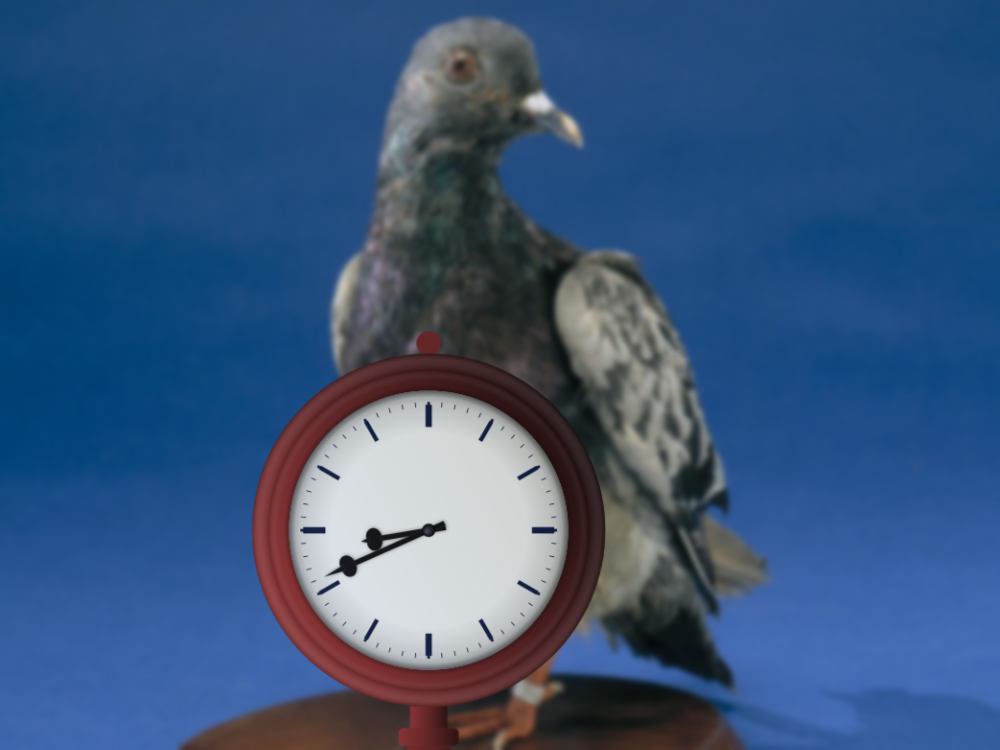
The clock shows 8:41
